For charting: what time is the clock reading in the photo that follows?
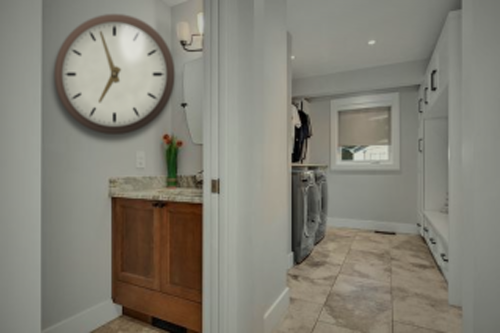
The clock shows 6:57
